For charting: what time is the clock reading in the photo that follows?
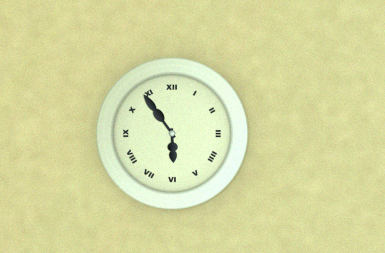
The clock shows 5:54
